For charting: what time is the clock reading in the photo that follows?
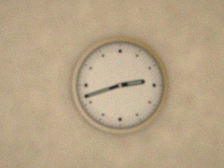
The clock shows 2:42
